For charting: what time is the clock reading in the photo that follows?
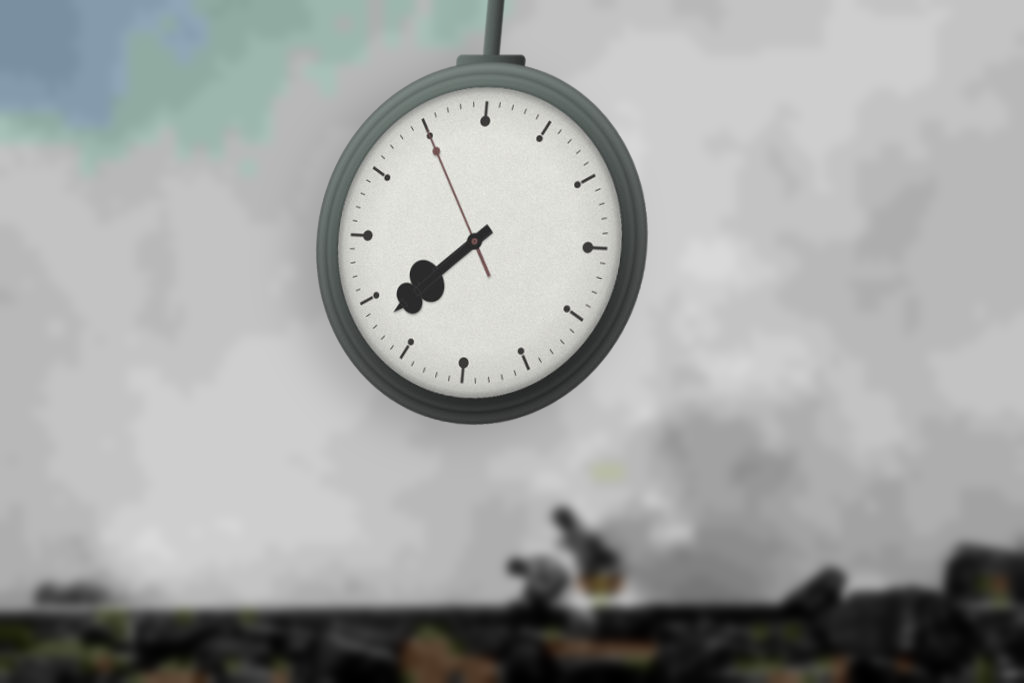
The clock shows 7:37:55
